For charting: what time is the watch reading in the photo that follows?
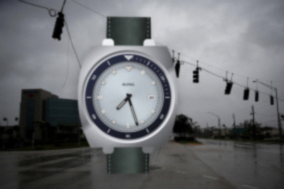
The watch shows 7:27
